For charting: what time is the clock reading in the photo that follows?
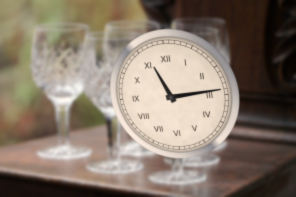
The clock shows 11:14
